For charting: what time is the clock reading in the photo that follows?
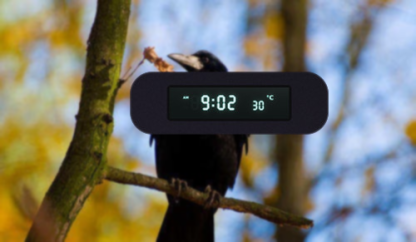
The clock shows 9:02
